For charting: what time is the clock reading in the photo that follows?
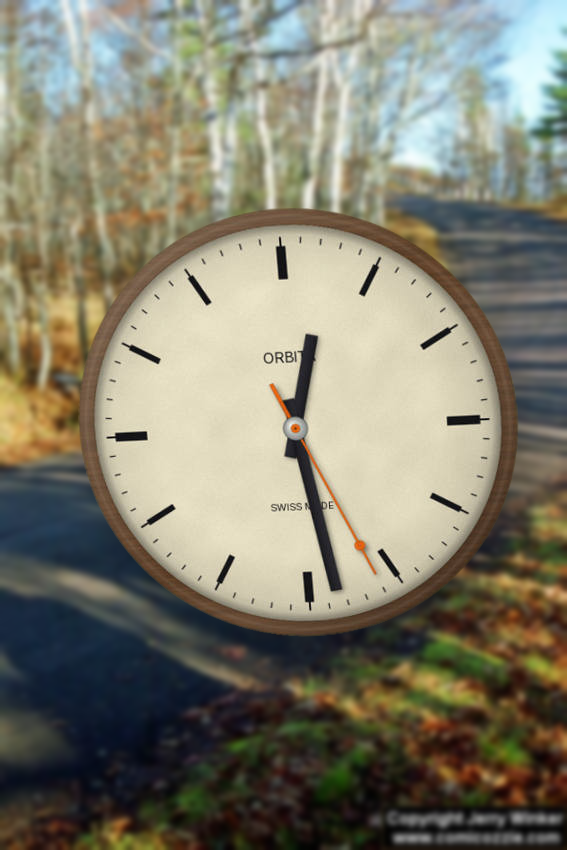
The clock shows 12:28:26
